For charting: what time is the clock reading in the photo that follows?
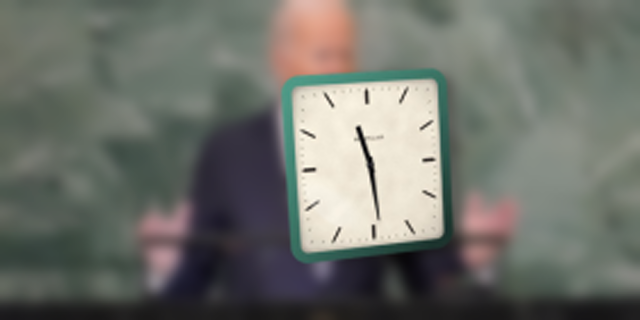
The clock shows 11:29
